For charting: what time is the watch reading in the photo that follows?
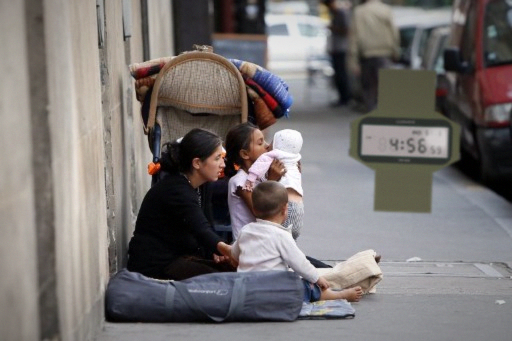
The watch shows 4:56
